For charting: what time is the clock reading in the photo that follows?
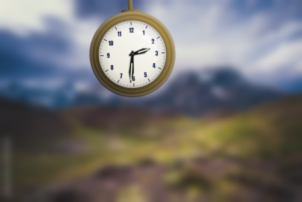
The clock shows 2:31
